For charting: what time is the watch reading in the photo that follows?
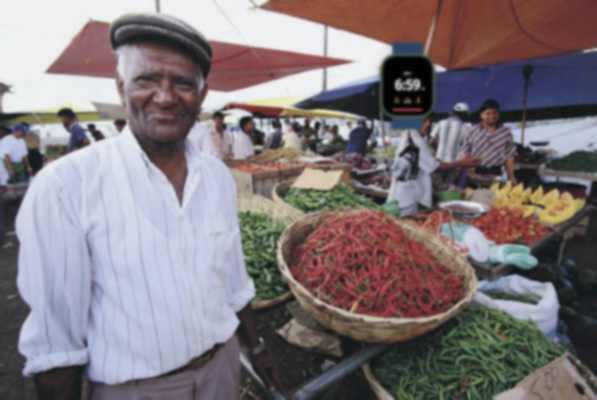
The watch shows 6:59
